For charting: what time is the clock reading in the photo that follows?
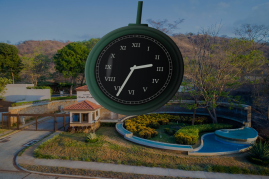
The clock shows 2:34
